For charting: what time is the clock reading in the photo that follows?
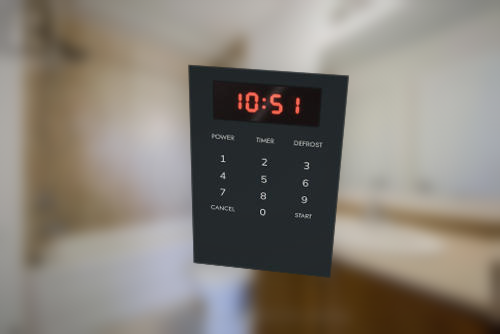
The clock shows 10:51
